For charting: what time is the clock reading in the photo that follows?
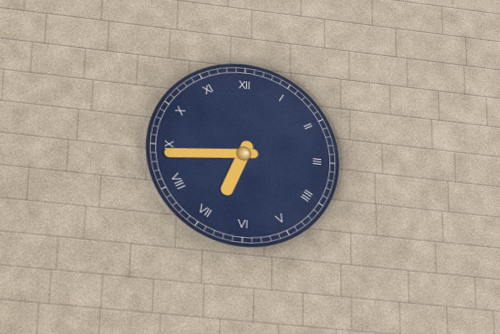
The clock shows 6:44
